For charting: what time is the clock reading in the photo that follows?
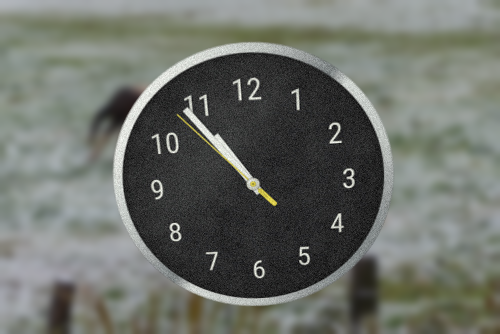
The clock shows 10:53:53
